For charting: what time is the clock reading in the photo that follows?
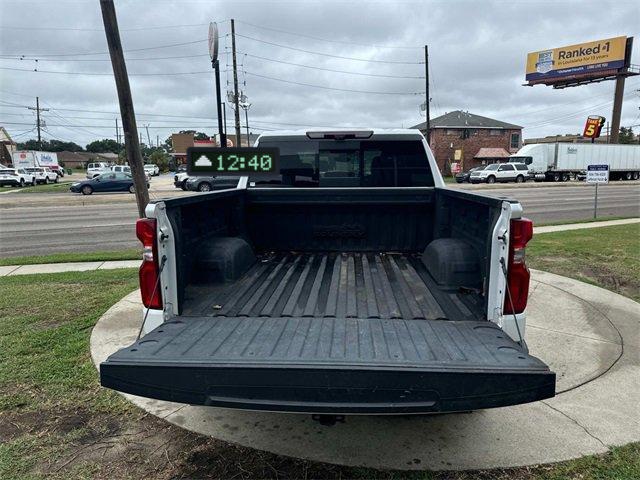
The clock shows 12:40
